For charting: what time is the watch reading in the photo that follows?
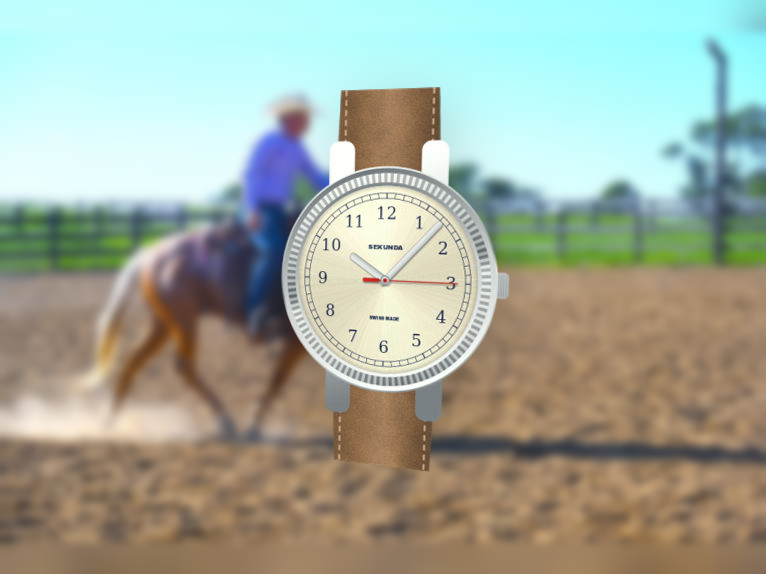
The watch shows 10:07:15
